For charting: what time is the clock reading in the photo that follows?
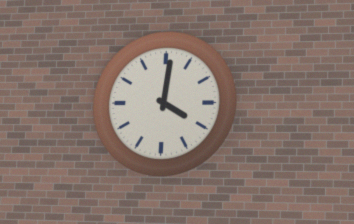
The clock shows 4:01
